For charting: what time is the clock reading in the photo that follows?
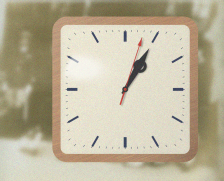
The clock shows 1:05:03
